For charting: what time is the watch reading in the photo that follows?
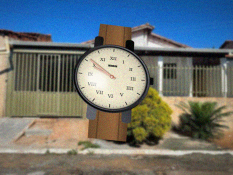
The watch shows 9:51
